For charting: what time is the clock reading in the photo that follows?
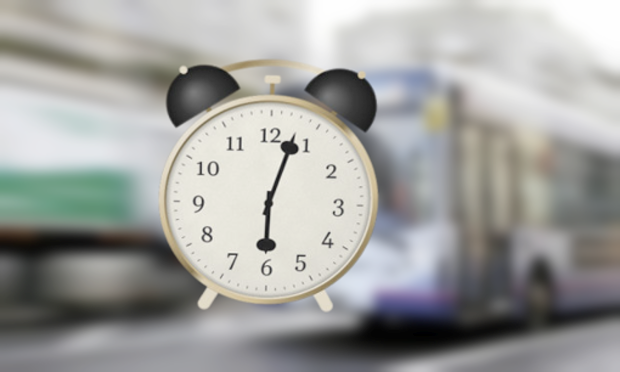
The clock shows 6:03
